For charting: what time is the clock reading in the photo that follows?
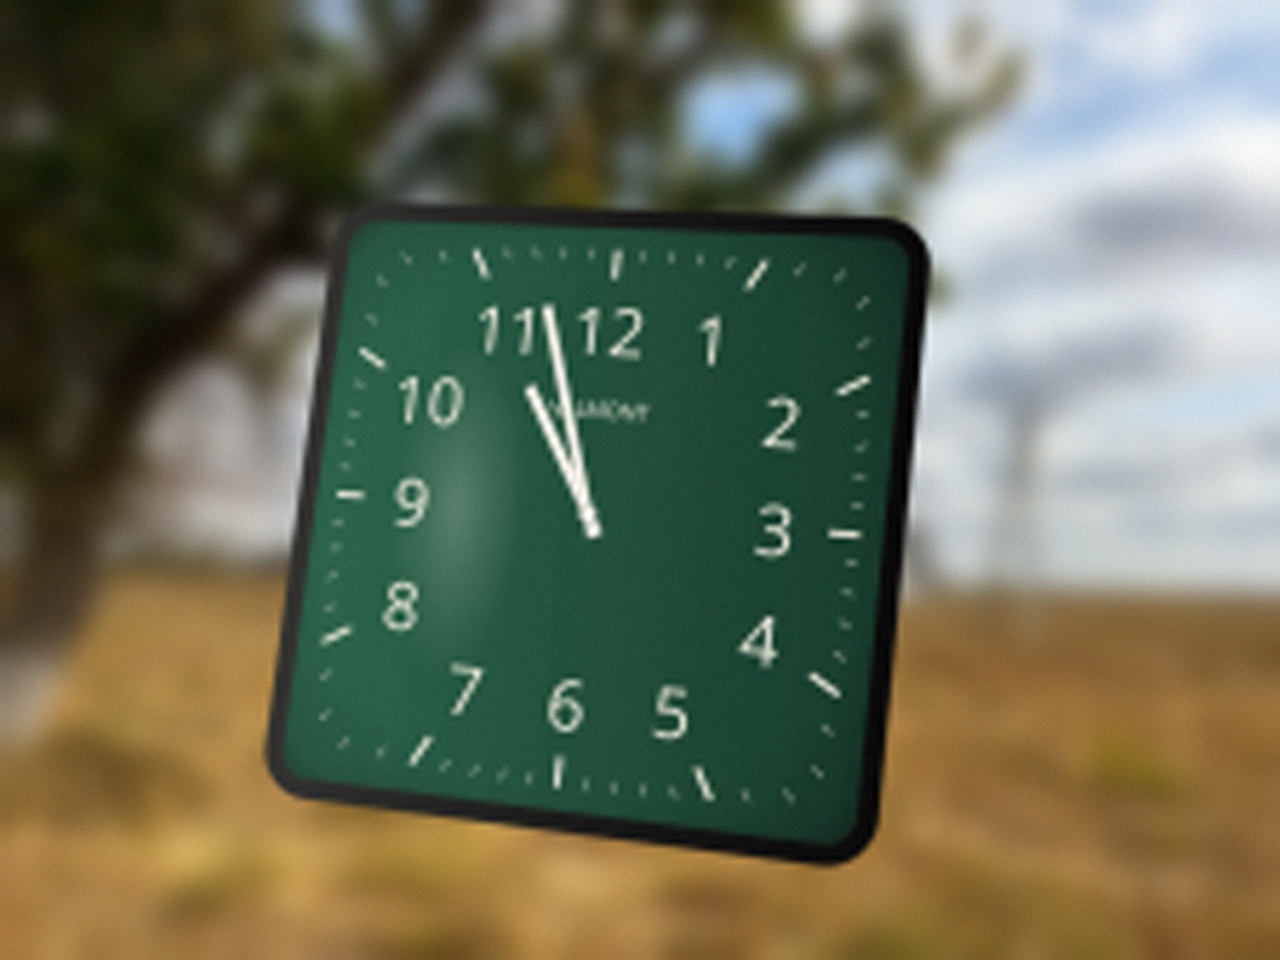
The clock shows 10:57
